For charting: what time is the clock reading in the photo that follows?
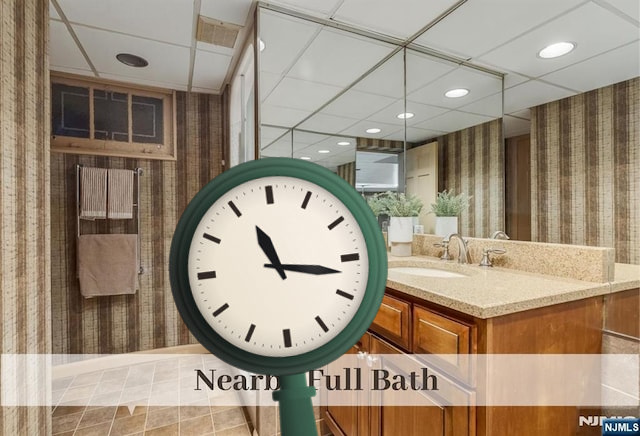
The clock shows 11:17
